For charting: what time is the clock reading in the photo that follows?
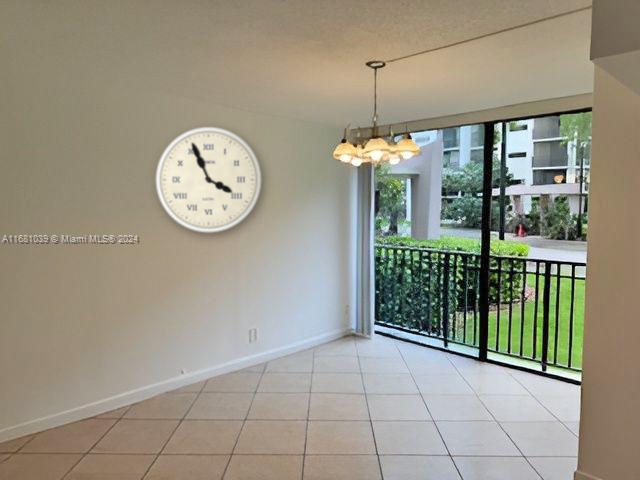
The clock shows 3:56
